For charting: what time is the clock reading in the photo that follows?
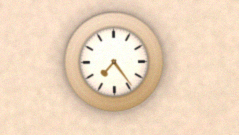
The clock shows 7:24
